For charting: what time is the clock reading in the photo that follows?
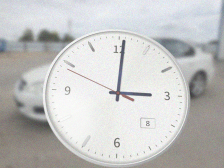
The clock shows 3:00:49
